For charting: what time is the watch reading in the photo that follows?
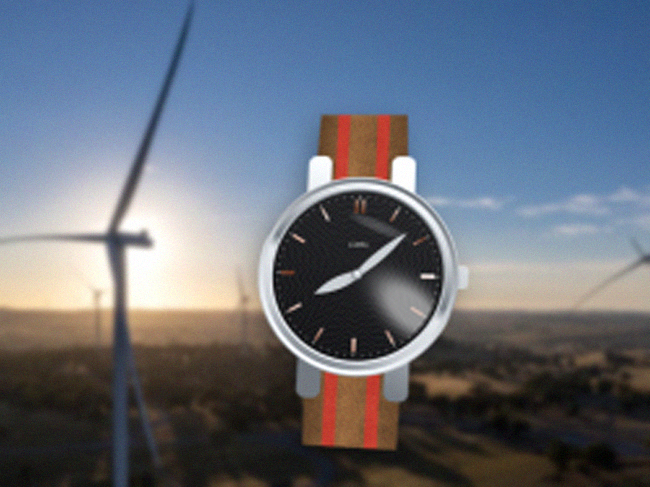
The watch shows 8:08
